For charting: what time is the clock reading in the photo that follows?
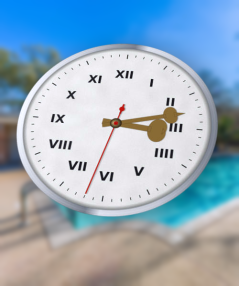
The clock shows 3:12:32
